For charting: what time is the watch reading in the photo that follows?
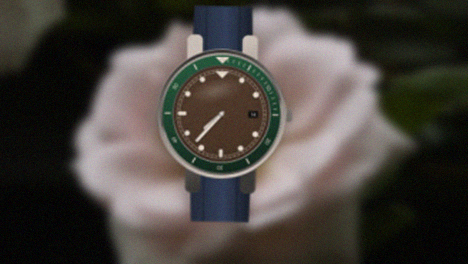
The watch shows 7:37
